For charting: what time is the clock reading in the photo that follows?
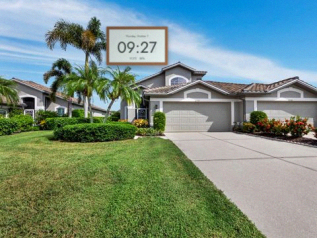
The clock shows 9:27
